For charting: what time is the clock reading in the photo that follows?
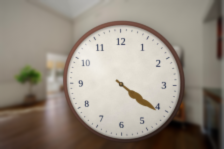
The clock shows 4:21
